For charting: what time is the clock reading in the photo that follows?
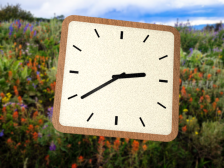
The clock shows 2:39
